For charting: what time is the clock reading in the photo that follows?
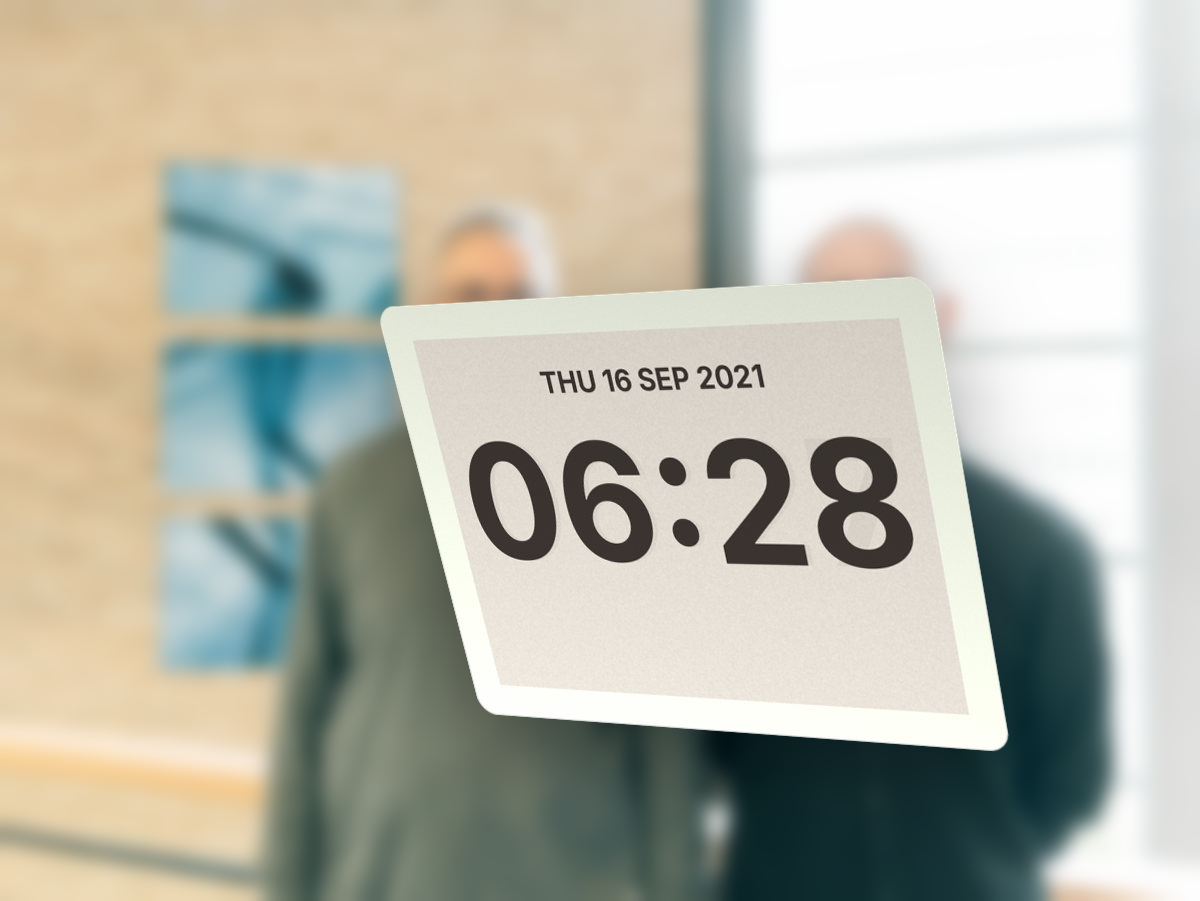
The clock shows 6:28
